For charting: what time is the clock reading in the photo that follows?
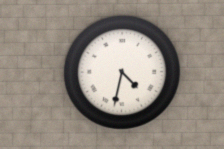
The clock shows 4:32
